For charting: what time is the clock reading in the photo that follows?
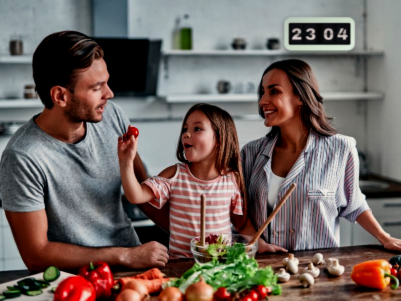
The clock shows 23:04
